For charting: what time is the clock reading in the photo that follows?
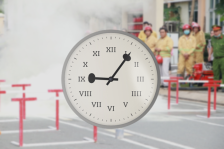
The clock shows 9:06
